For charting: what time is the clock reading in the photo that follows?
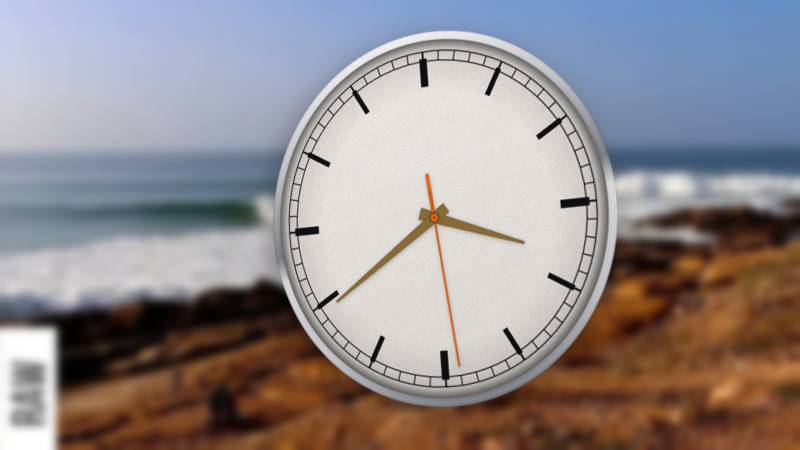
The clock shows 3:39:29
